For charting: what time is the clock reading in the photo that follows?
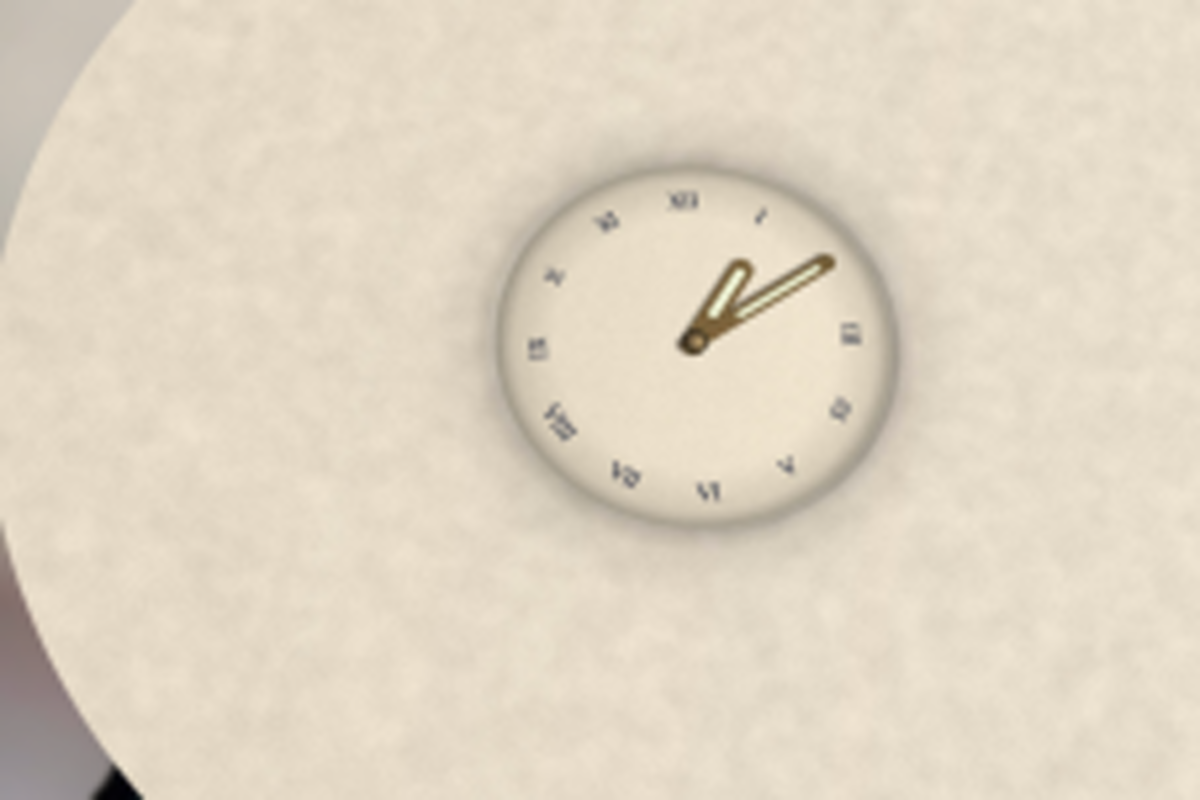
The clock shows 1:10
